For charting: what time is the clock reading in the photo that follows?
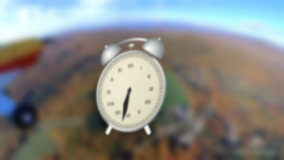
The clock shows 6:32
